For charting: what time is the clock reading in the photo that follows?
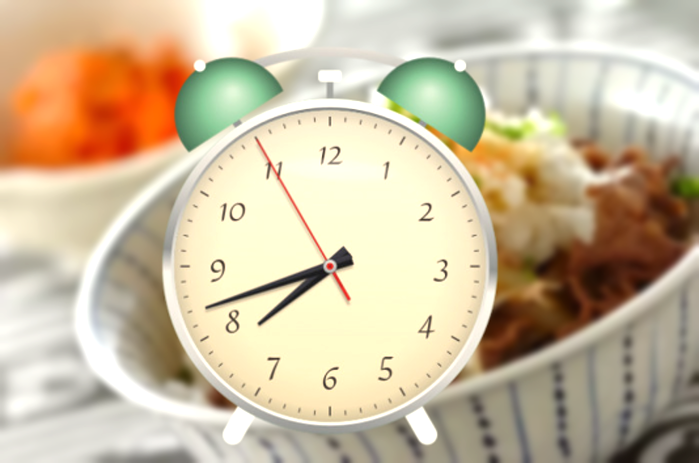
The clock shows 7:41:55
